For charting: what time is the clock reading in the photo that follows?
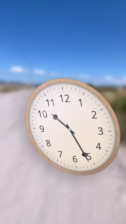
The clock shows 10:26
